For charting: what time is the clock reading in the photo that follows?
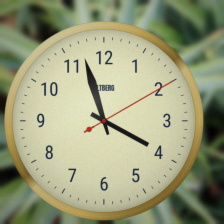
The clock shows 3:57:10
